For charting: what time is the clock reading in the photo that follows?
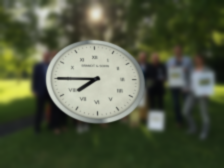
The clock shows 7:45
